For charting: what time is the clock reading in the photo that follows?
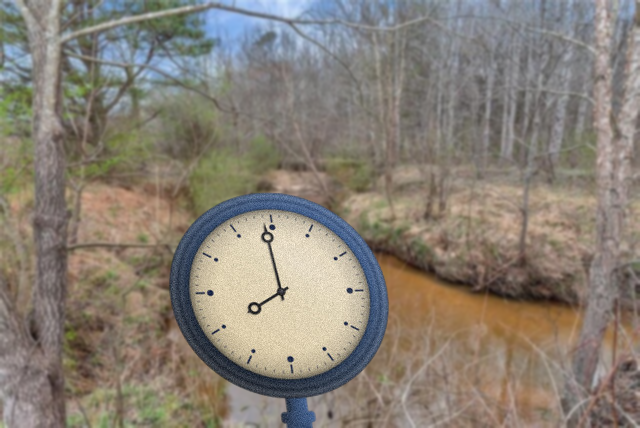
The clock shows 7:59
